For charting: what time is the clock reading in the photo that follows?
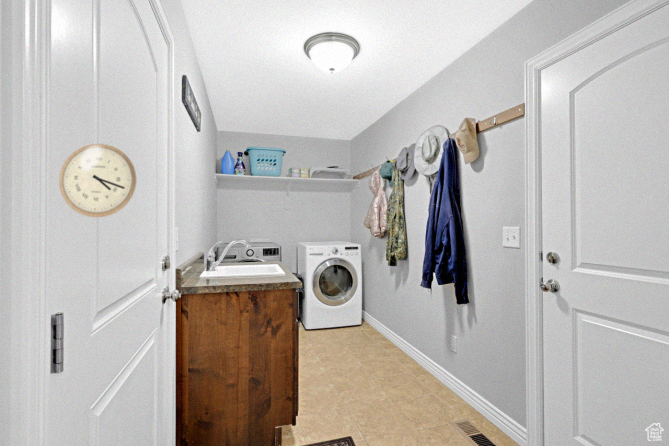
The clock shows 4:18
